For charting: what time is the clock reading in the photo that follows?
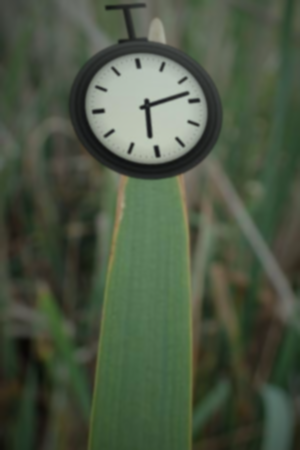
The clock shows 6:13
